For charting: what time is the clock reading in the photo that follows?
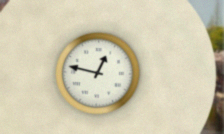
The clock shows 12:47
